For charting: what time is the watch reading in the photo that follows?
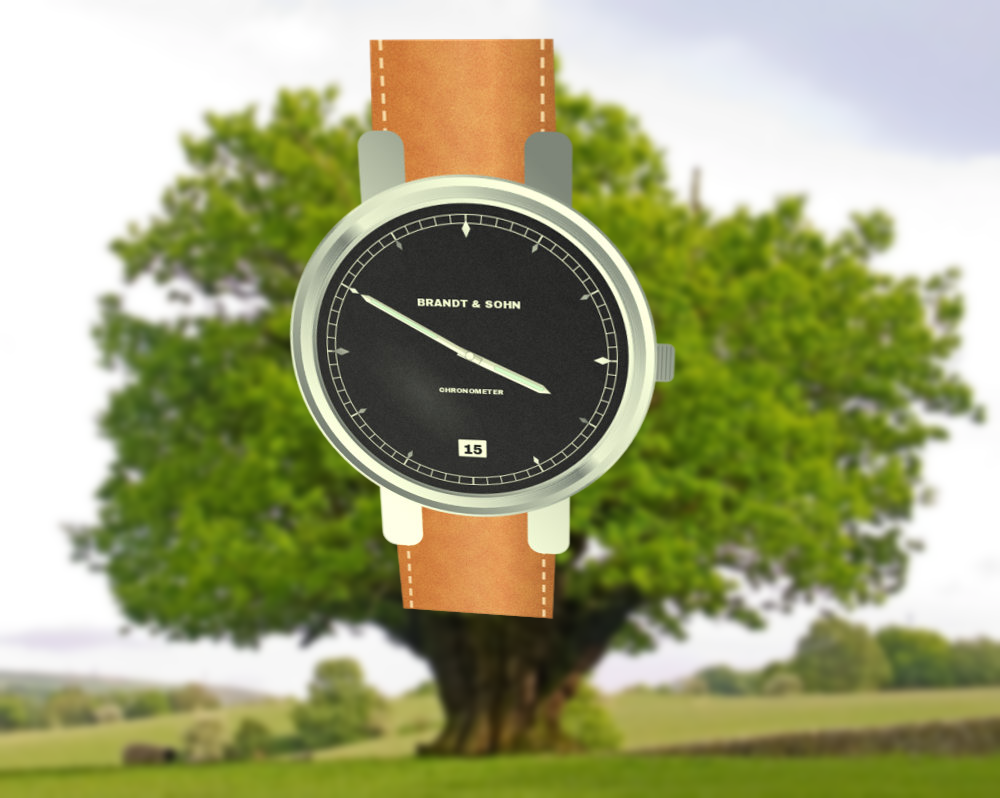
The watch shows 3:50
